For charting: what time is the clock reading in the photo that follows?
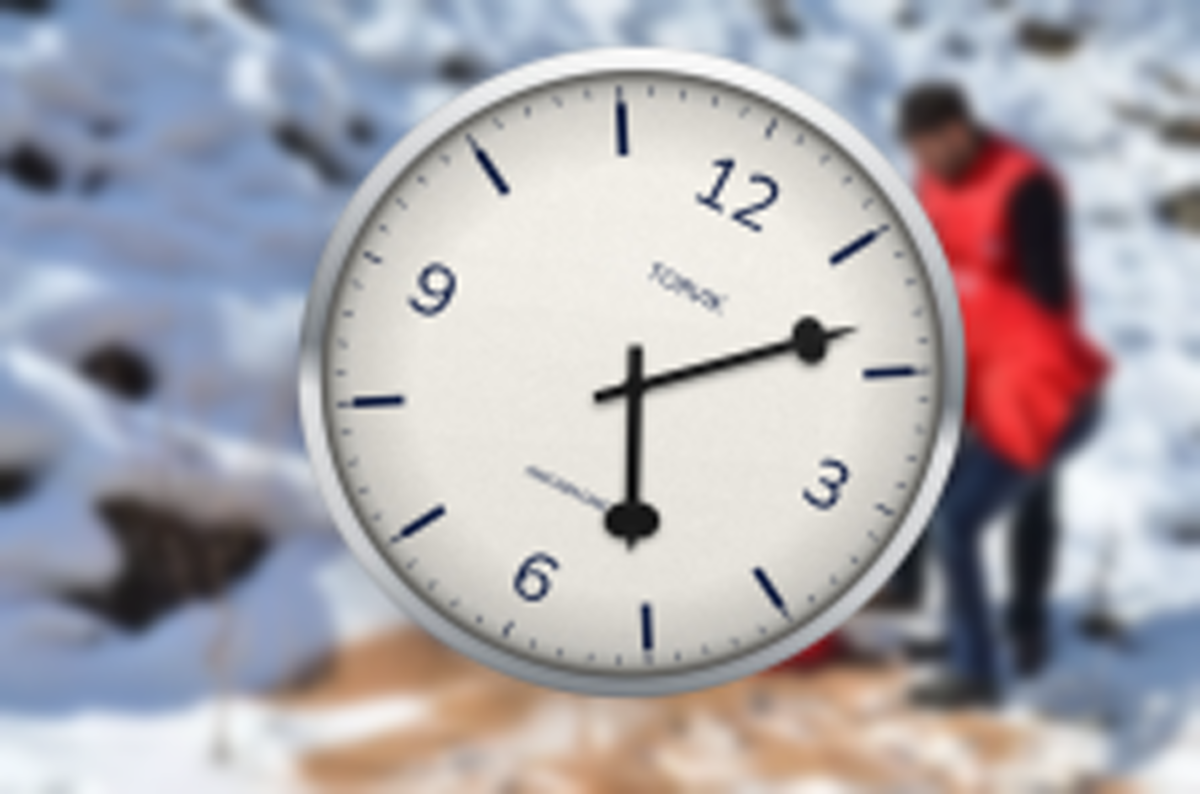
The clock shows 5:08
